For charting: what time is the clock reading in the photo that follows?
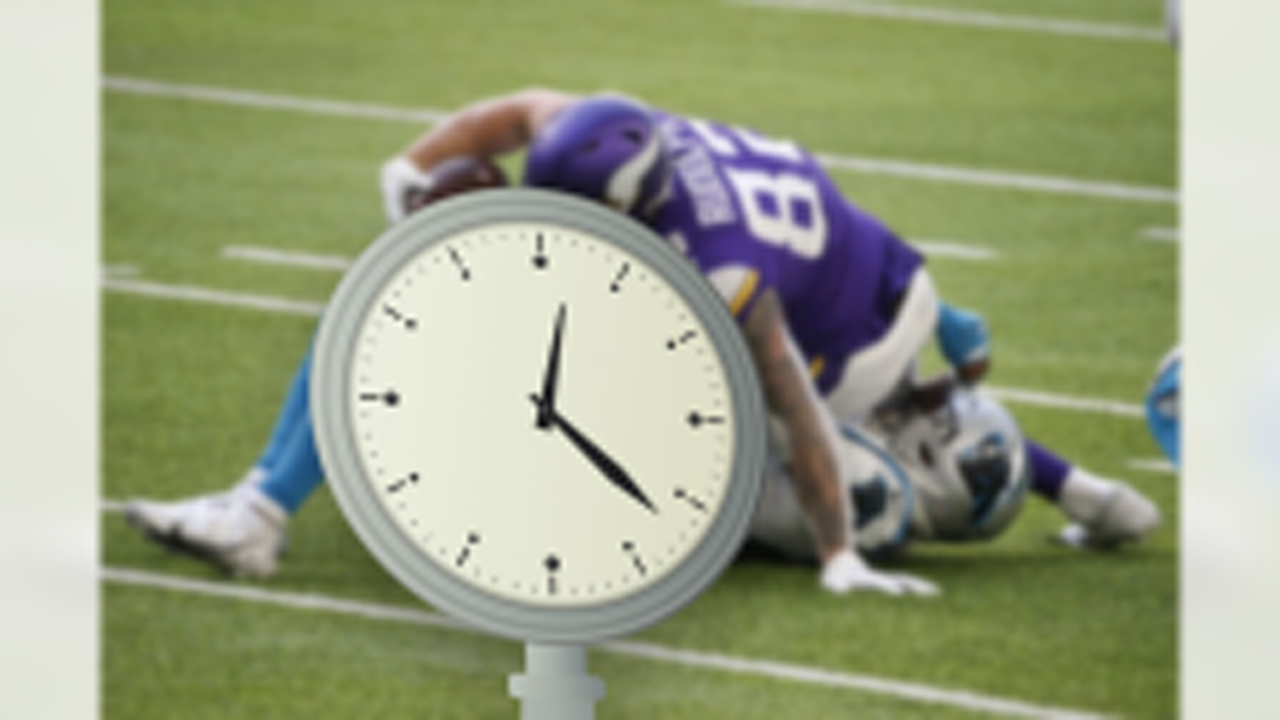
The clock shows 12:22
